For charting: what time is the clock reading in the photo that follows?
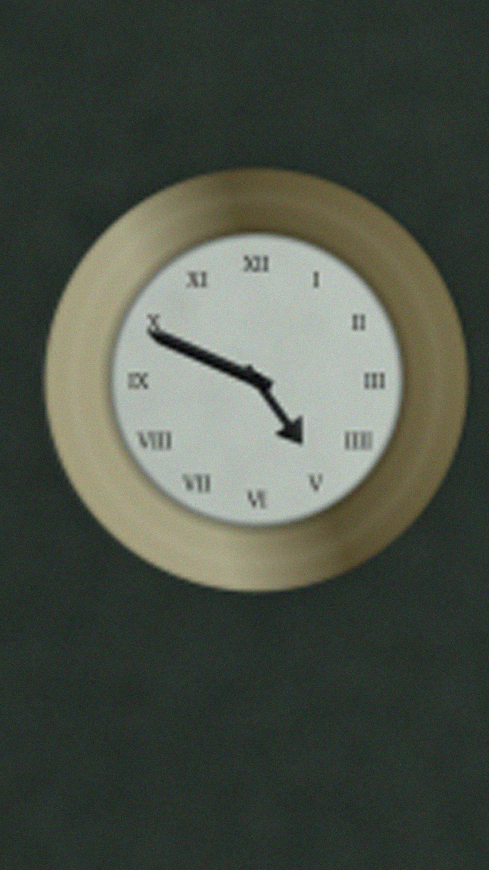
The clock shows 4:49
